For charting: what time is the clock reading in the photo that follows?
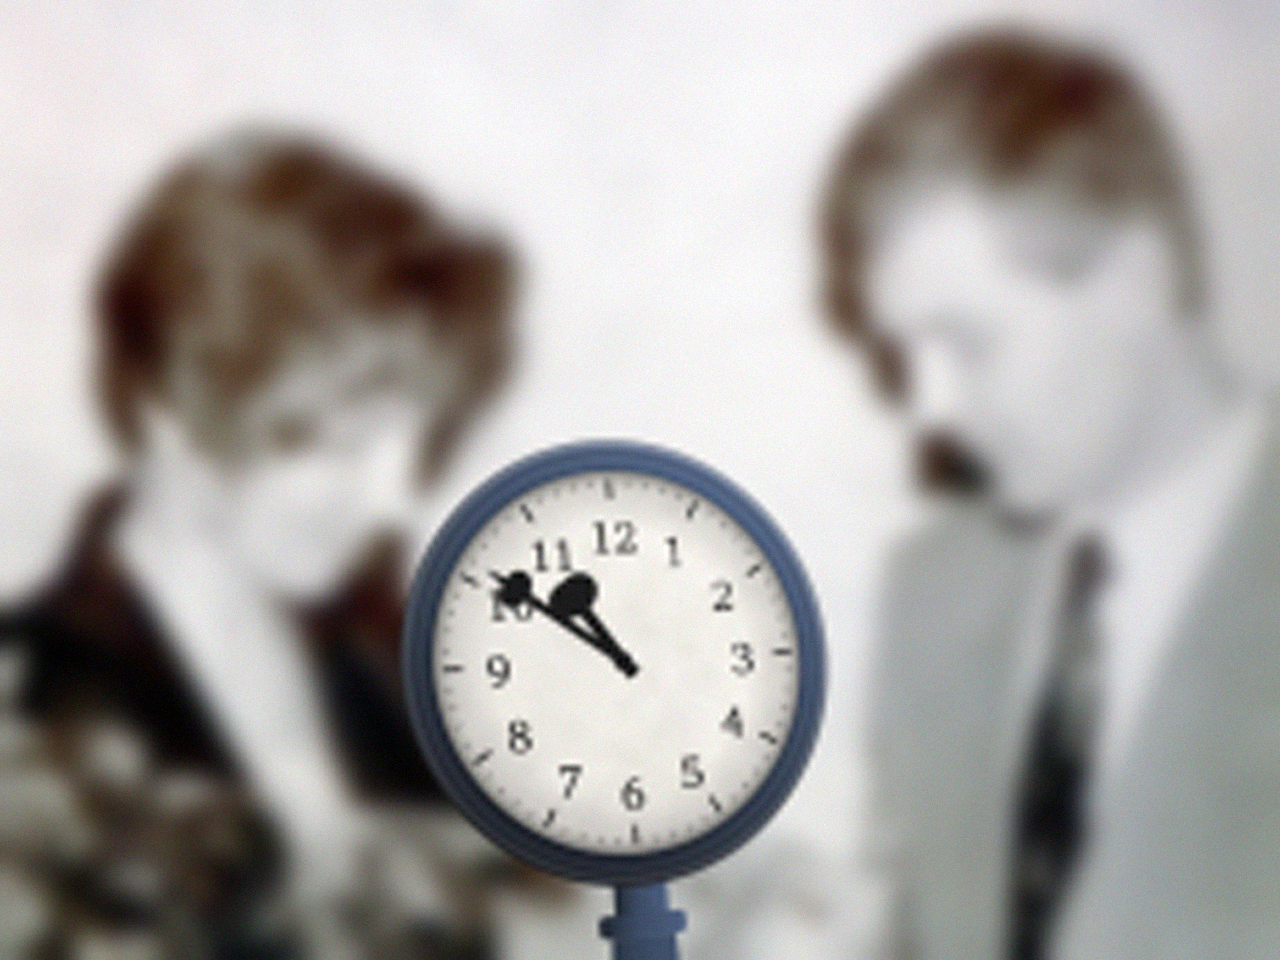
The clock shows 10:51
